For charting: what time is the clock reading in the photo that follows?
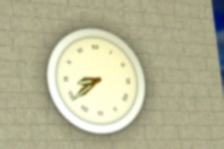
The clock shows 8:39
